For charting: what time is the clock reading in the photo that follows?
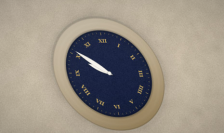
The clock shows 9:51
